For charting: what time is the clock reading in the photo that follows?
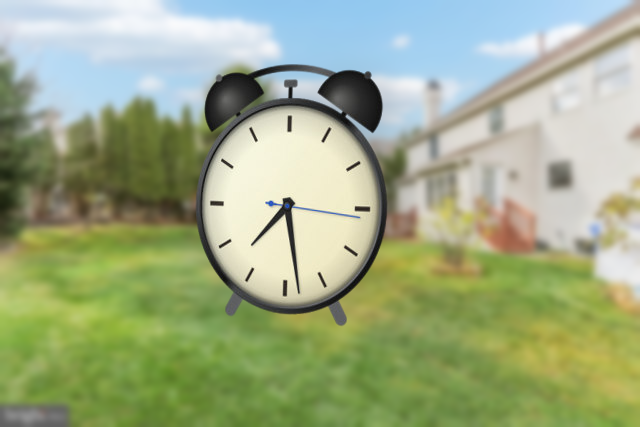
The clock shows 7:28:16
